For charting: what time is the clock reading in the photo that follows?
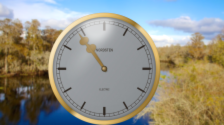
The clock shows 10:54
